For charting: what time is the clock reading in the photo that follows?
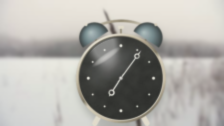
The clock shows 7:06
